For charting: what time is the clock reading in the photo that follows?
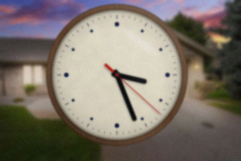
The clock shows 3:26:22
